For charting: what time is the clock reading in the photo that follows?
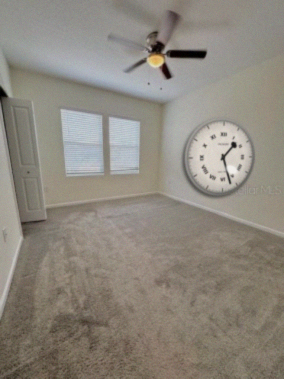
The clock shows 1:27
